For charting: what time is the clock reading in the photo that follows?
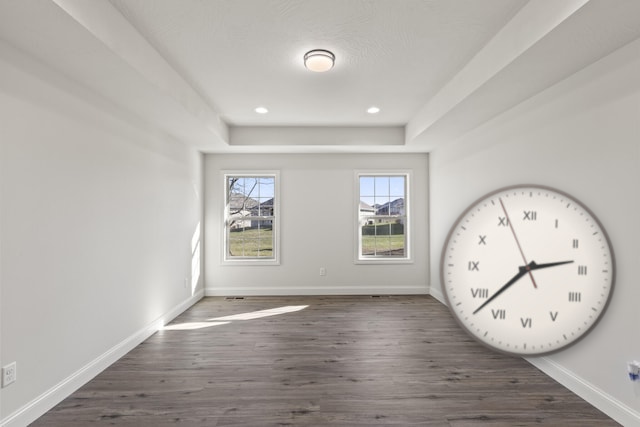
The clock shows 2:37:56
